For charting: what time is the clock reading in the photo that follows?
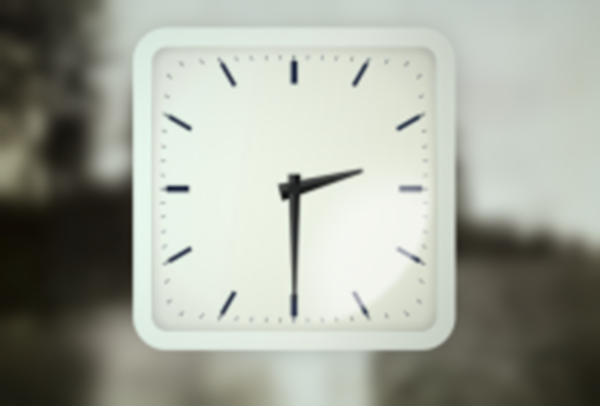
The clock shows 2:30
